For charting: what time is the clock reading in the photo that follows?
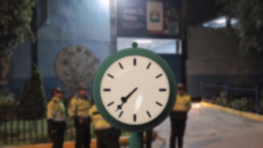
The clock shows 7:37
